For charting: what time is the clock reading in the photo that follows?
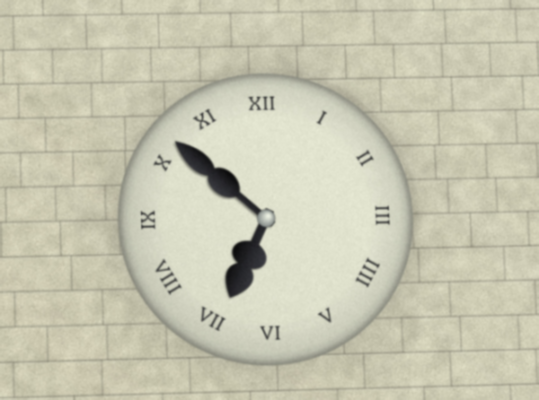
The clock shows 6:52
